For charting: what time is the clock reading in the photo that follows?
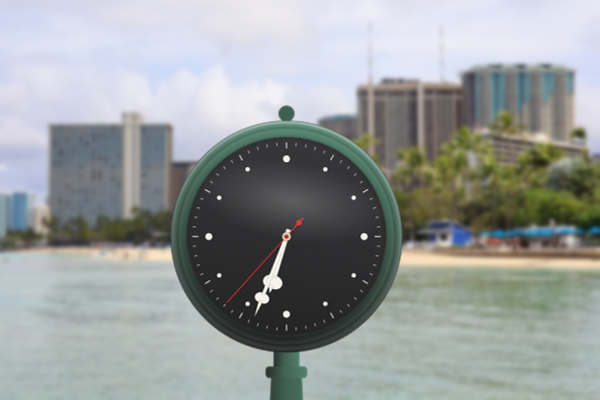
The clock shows 6:33:37
